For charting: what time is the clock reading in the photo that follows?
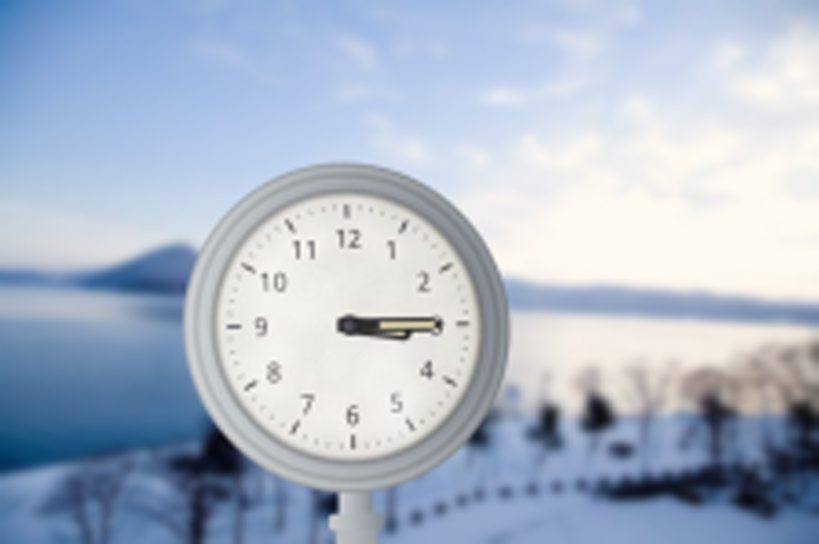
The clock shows 3:15
